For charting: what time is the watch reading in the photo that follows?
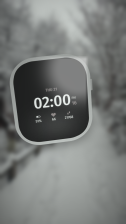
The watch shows 2:00
